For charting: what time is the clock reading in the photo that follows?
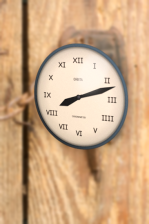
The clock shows 8:12
